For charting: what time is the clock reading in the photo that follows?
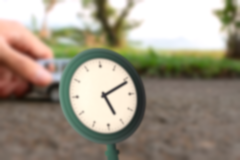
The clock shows 5:11
